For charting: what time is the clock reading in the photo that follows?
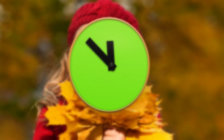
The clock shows 11:52
